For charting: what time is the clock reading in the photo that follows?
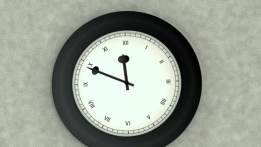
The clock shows 11:49
